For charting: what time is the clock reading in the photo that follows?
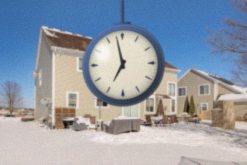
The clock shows 6:58
